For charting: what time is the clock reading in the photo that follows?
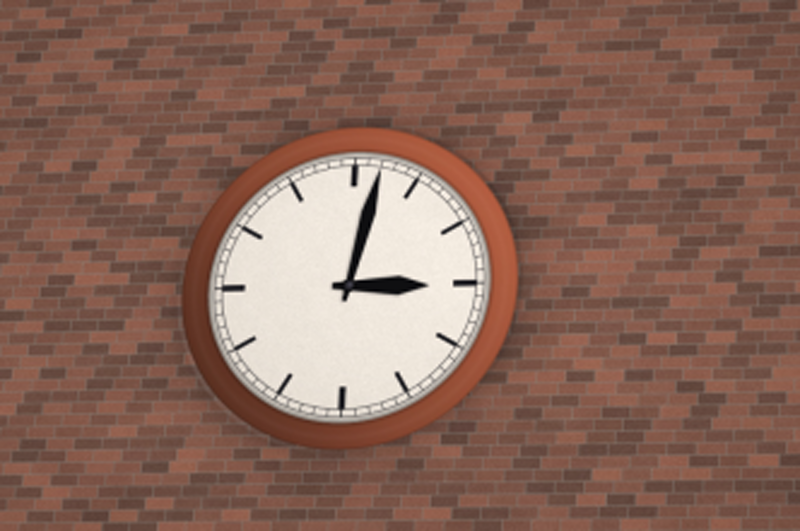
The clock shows 3:02
